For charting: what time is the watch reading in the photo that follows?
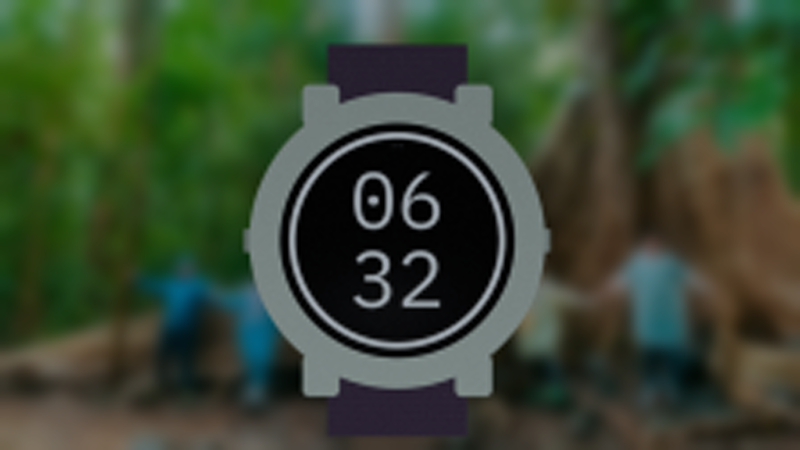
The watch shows 6:32
